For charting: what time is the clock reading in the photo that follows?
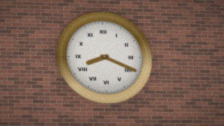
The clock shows 8:19
